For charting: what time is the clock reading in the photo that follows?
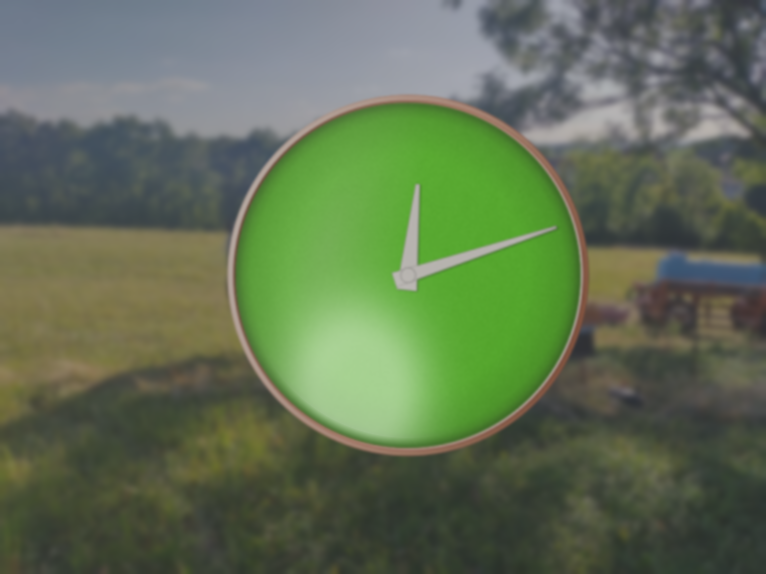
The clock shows 12:12
